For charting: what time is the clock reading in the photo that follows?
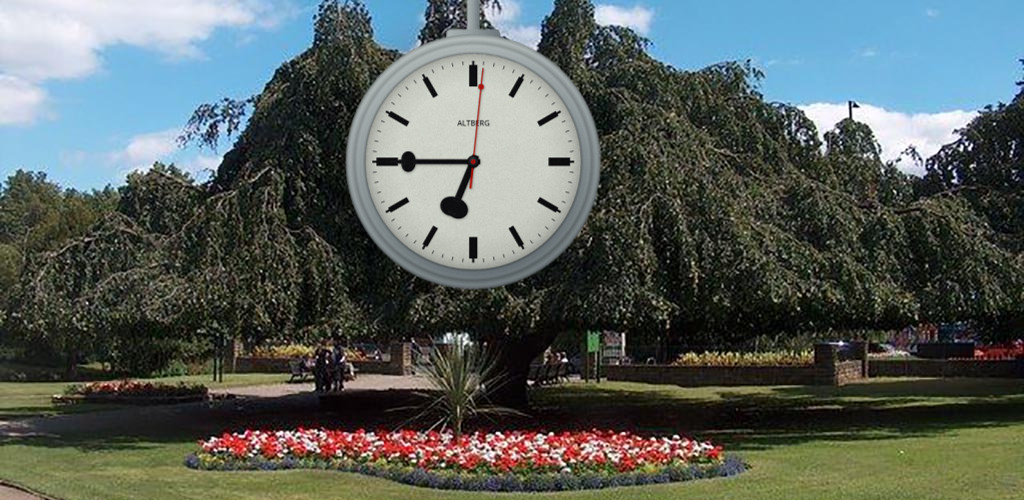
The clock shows 6:45:01
